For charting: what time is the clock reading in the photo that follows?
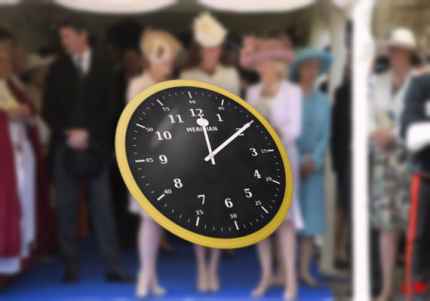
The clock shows 12:10
